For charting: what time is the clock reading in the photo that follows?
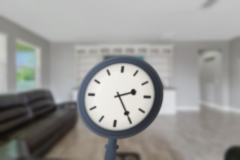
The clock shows 2:25
